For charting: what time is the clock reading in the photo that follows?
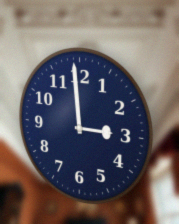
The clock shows 2:59
